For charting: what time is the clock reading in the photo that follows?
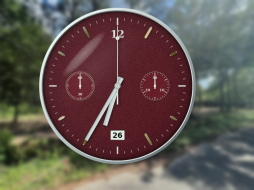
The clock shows 6:35
